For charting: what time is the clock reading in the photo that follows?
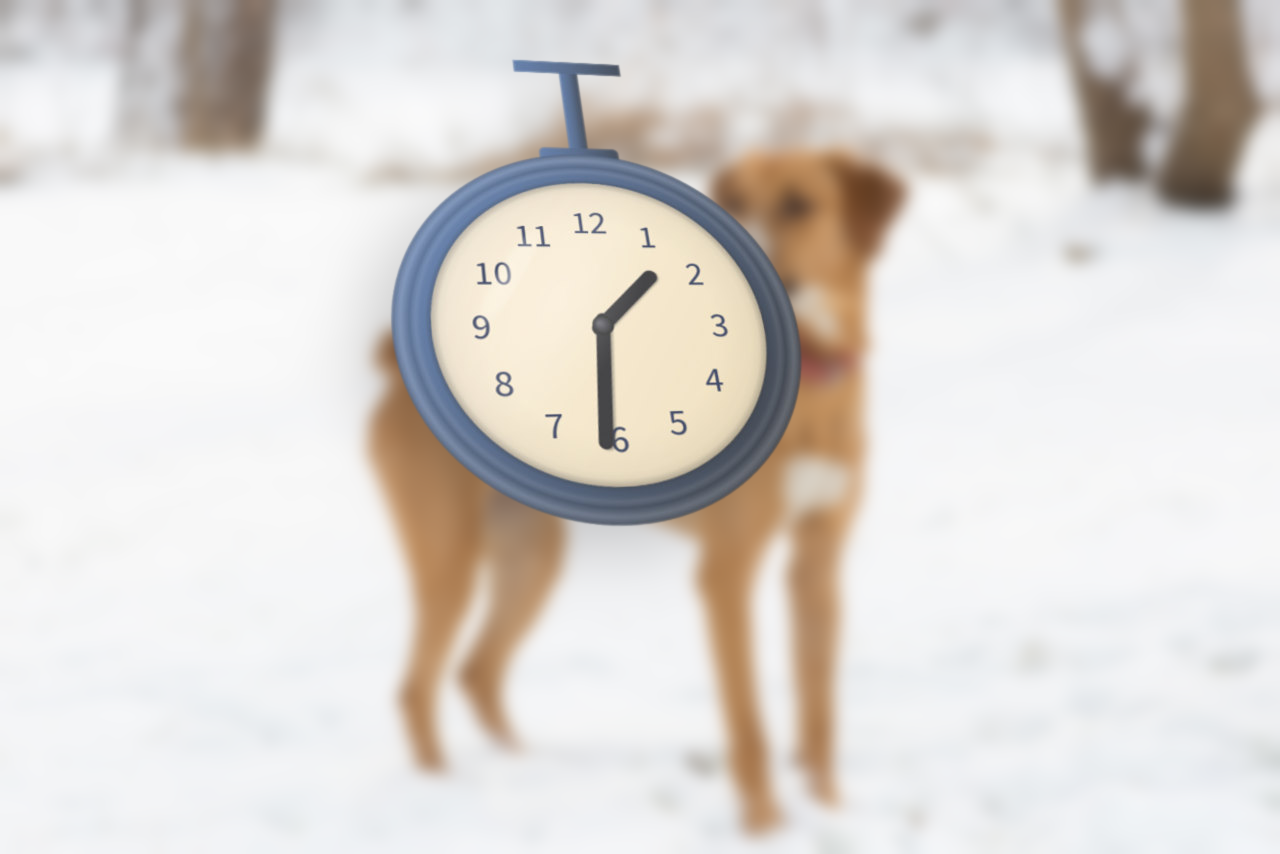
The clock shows 1:31
